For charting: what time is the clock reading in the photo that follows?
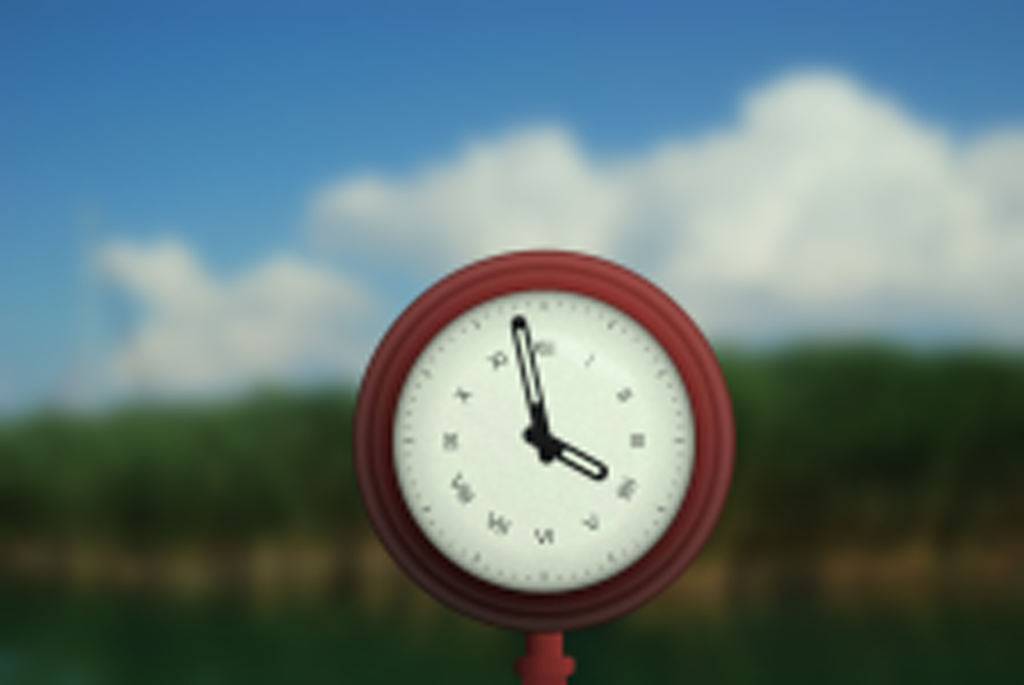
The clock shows 3:58
